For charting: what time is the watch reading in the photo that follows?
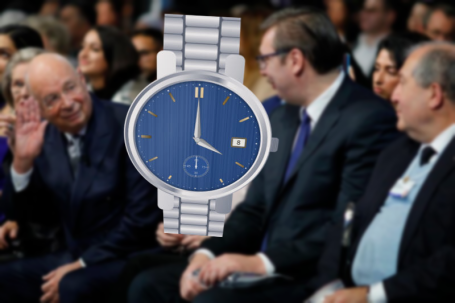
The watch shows 4:00
